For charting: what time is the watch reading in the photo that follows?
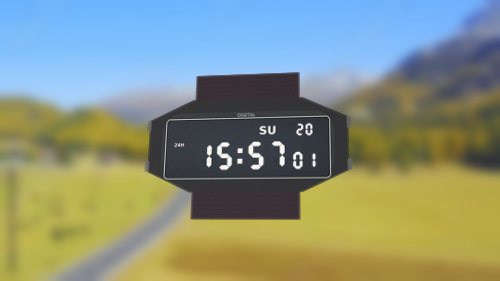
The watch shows 15:57:01
